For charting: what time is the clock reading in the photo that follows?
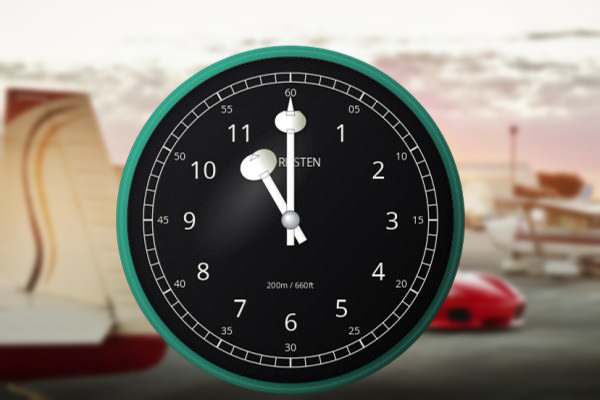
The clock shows 11:00
